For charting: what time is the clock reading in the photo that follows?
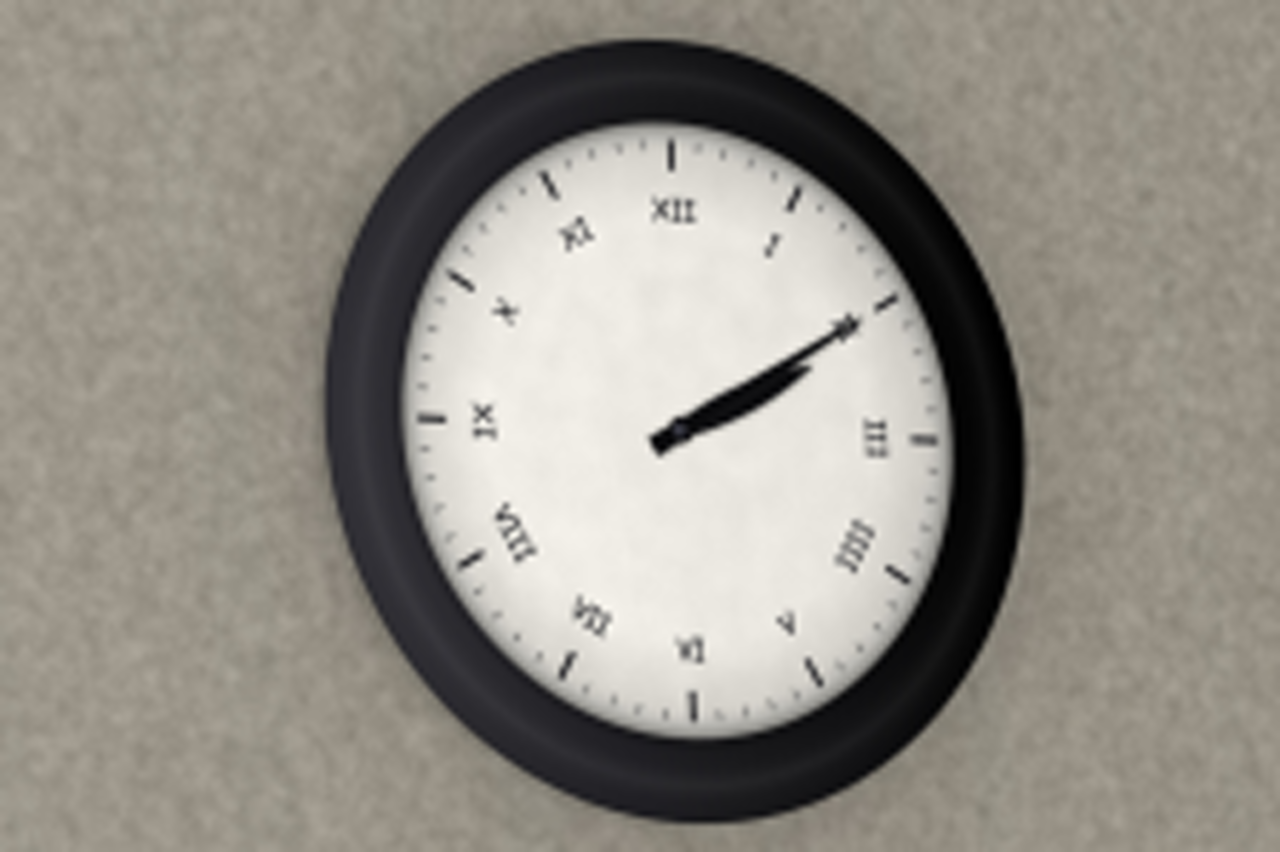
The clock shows 2:10
